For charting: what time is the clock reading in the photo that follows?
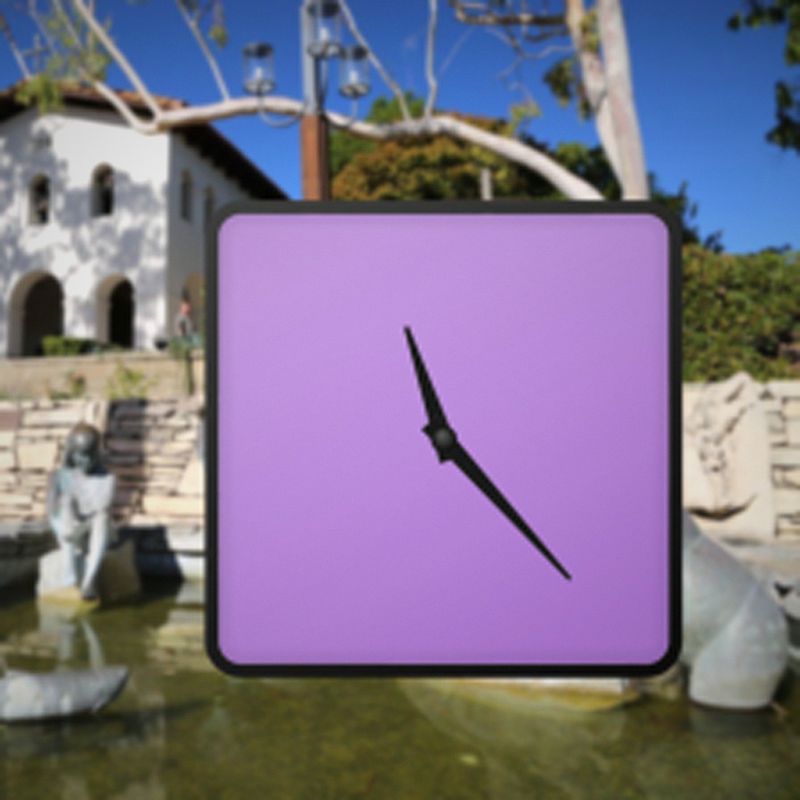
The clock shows 11:23
